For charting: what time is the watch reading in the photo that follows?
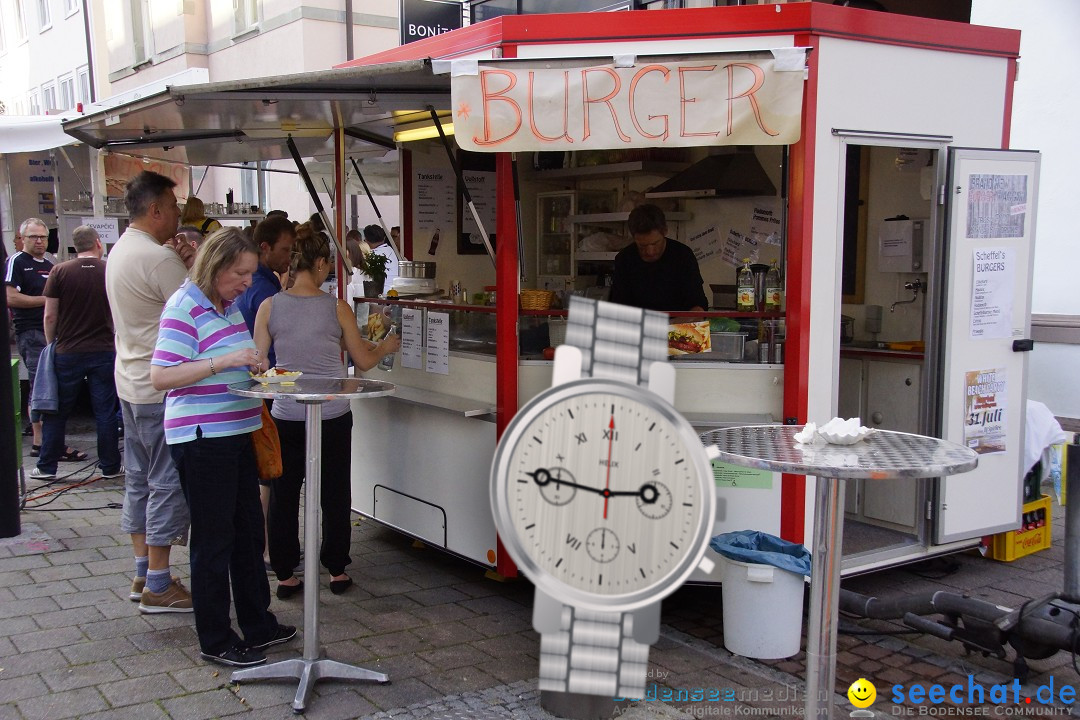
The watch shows 2:46
